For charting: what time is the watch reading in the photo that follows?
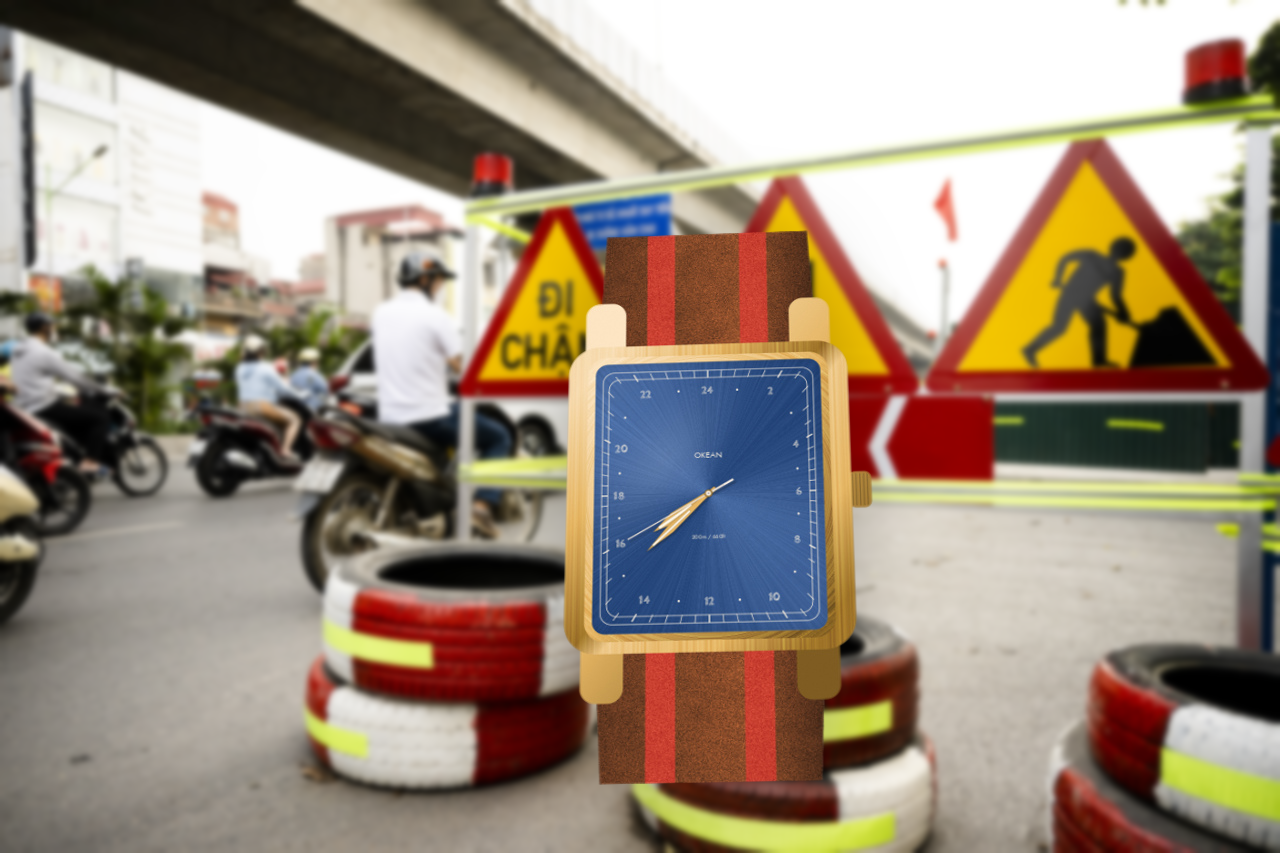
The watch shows 15:37:40
